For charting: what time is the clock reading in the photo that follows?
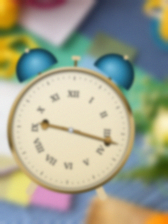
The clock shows 9:17
